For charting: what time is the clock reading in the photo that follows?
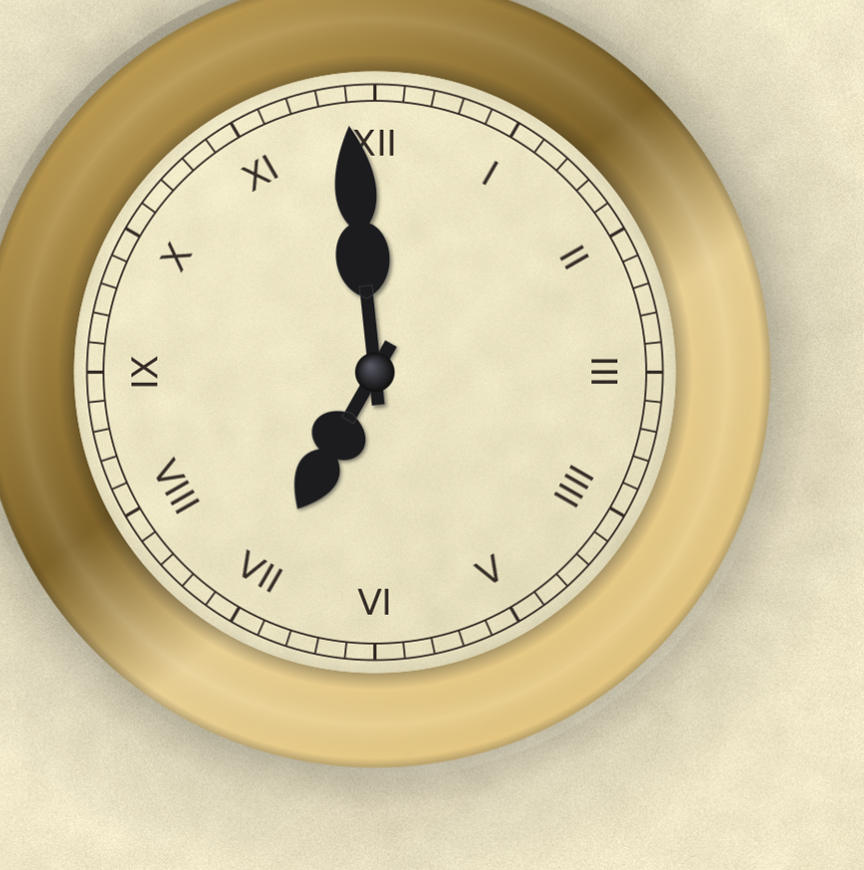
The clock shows 6:59
